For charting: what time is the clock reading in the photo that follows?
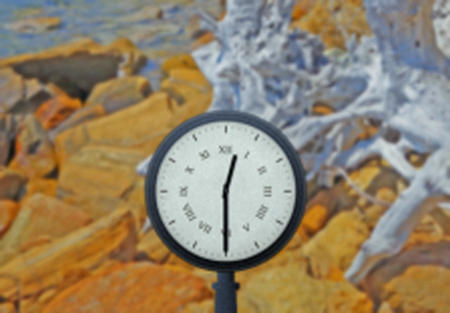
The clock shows 12:30
